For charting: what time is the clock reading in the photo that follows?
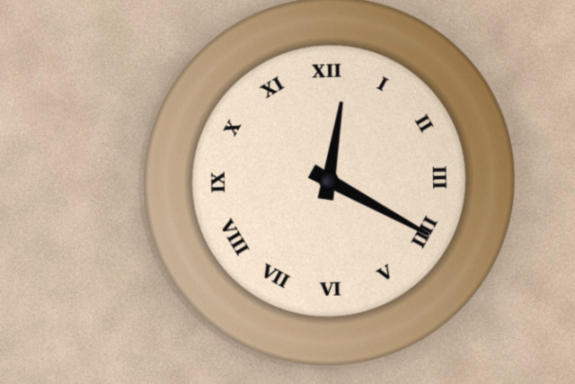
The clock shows 12:20
